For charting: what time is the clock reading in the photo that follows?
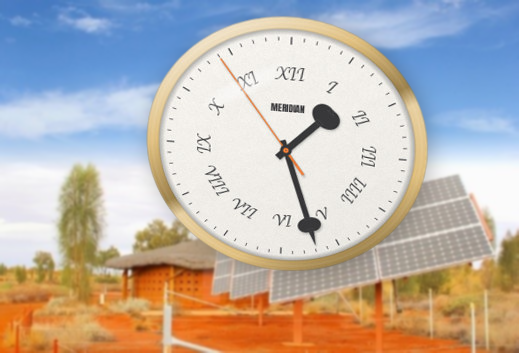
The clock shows 1:26:54
